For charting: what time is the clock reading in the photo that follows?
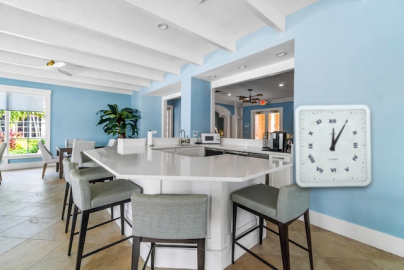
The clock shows 12:05
